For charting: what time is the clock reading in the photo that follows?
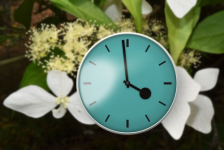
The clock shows 3:59
